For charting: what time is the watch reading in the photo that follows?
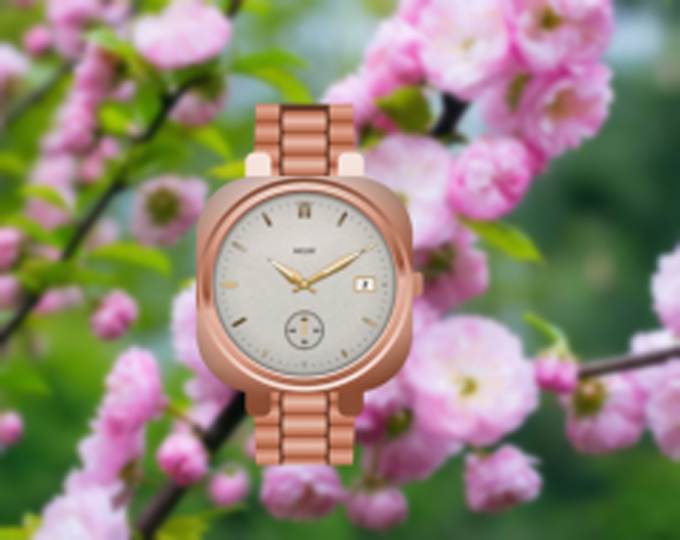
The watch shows 10:10
